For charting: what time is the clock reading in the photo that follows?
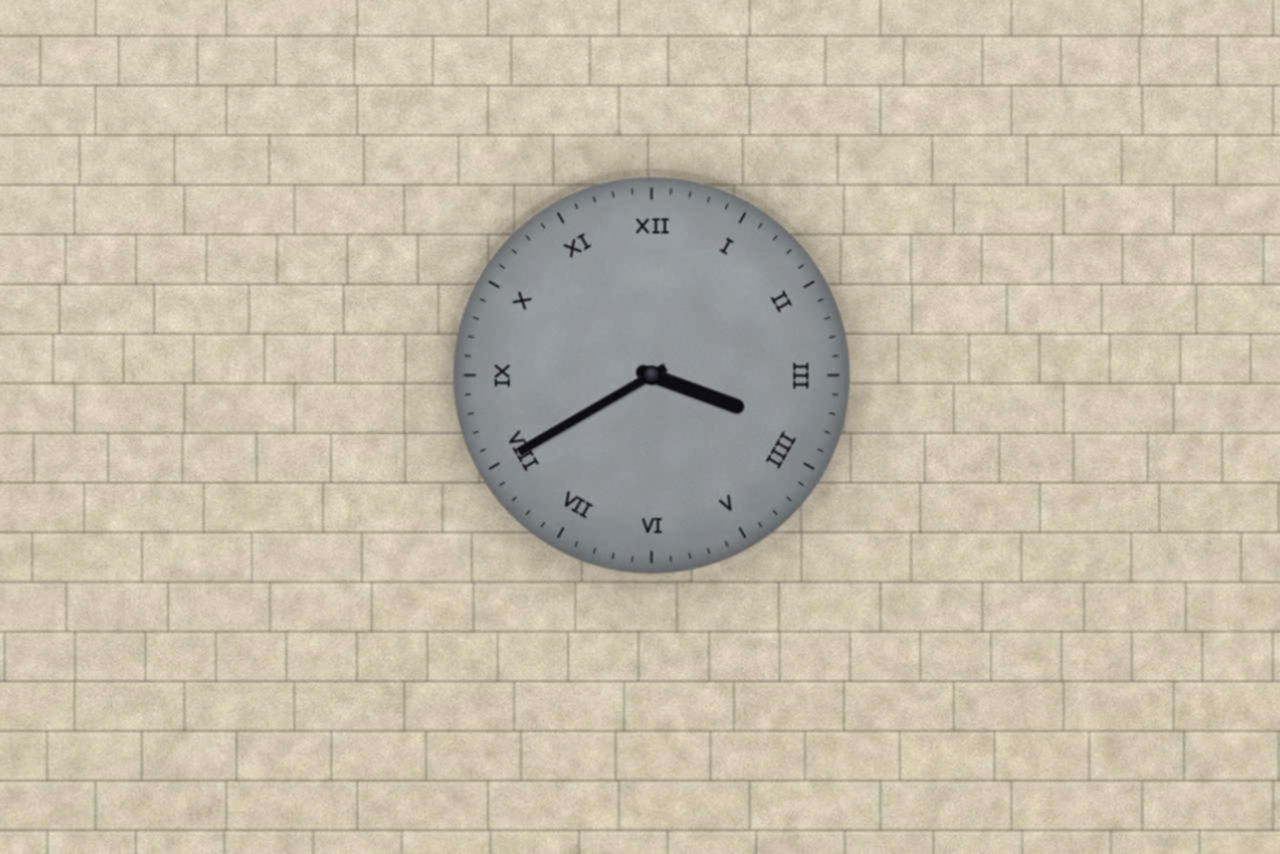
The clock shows 3:40
